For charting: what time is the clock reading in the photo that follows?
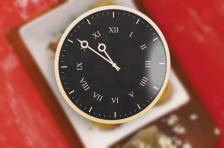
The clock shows 10:51
